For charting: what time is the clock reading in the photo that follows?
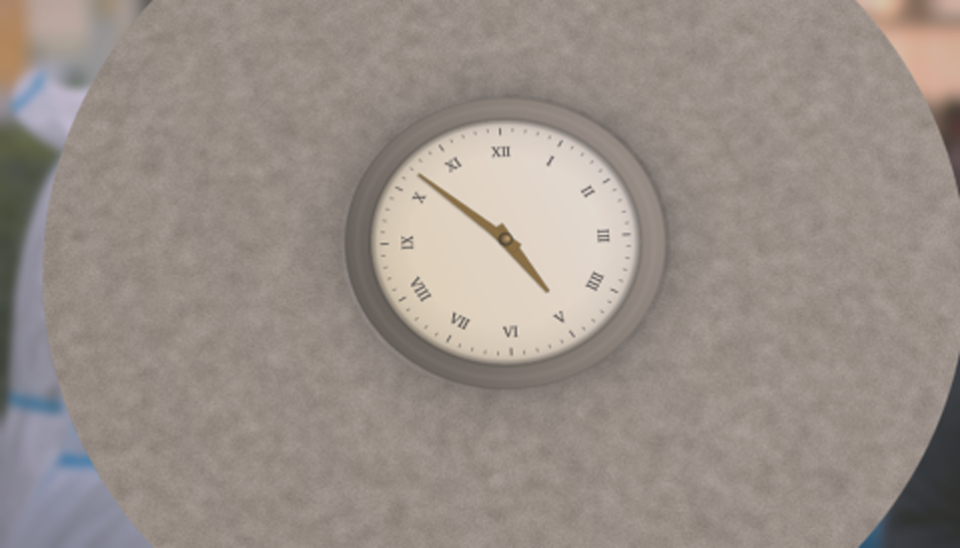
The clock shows 4:52
